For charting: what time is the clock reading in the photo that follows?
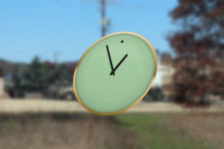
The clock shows 12:55
